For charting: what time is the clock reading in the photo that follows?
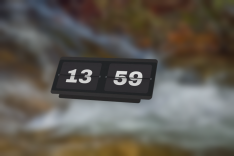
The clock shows 13:59
